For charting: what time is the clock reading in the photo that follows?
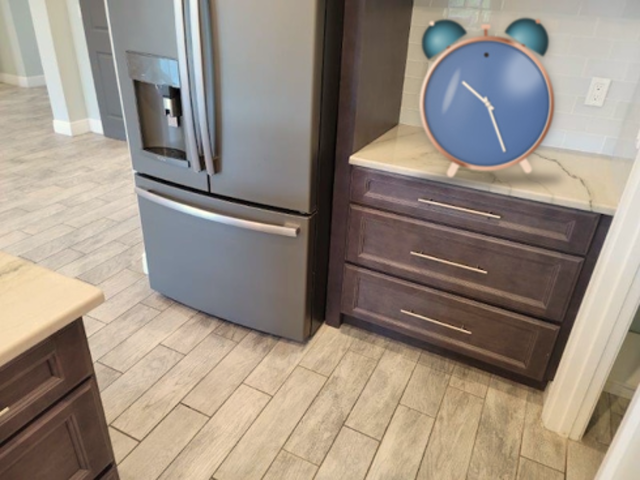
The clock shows 10:27
